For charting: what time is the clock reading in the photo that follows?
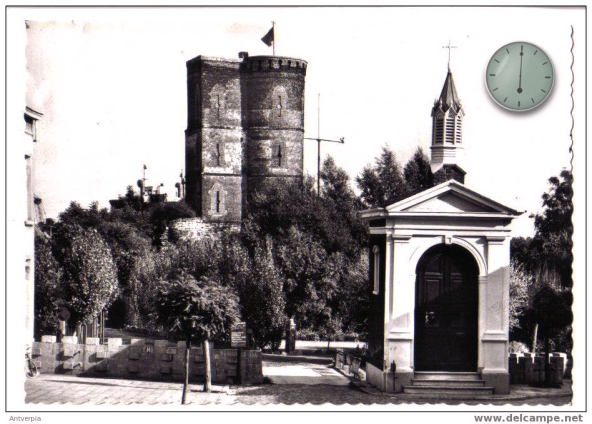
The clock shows 6:00
